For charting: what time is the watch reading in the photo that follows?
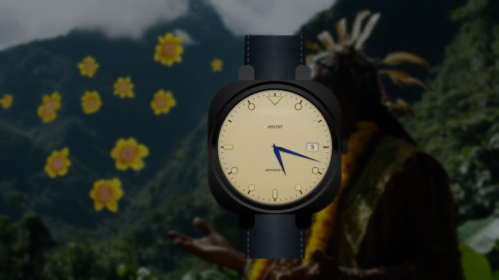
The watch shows 5:18
